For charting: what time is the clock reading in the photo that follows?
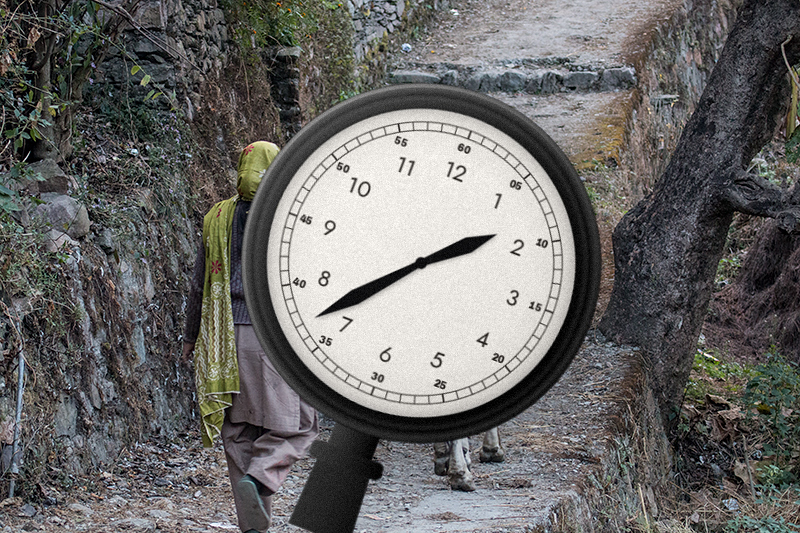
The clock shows 1:37
